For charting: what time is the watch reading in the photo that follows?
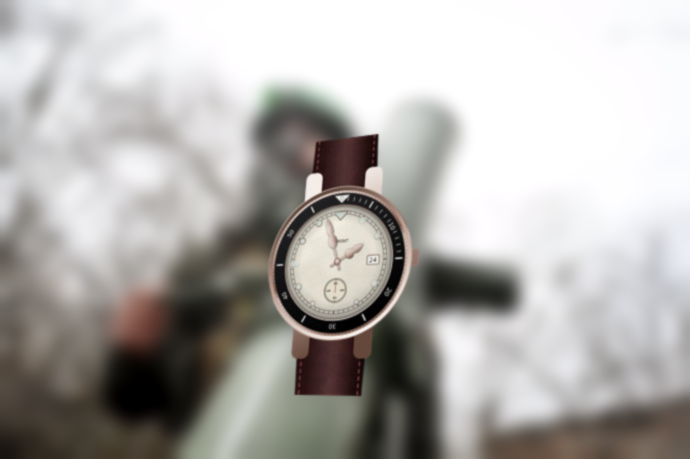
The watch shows 1:57
